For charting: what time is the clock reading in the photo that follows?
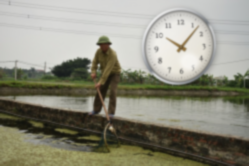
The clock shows 10:07
